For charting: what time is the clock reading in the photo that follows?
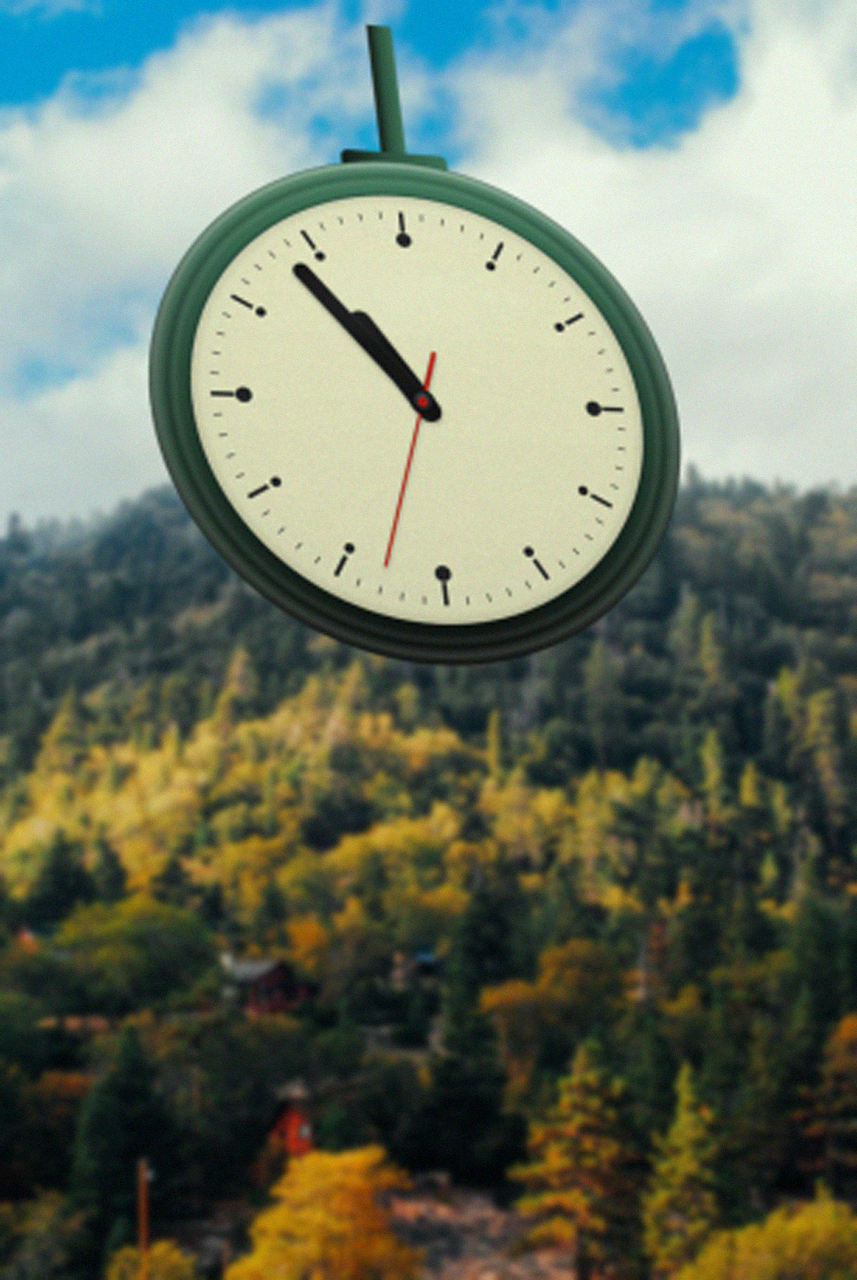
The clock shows 10:53:33
